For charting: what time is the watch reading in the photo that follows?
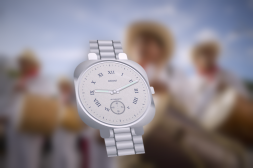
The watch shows 9:11
